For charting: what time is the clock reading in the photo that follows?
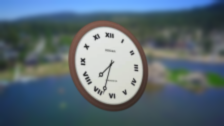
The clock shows 7:33
